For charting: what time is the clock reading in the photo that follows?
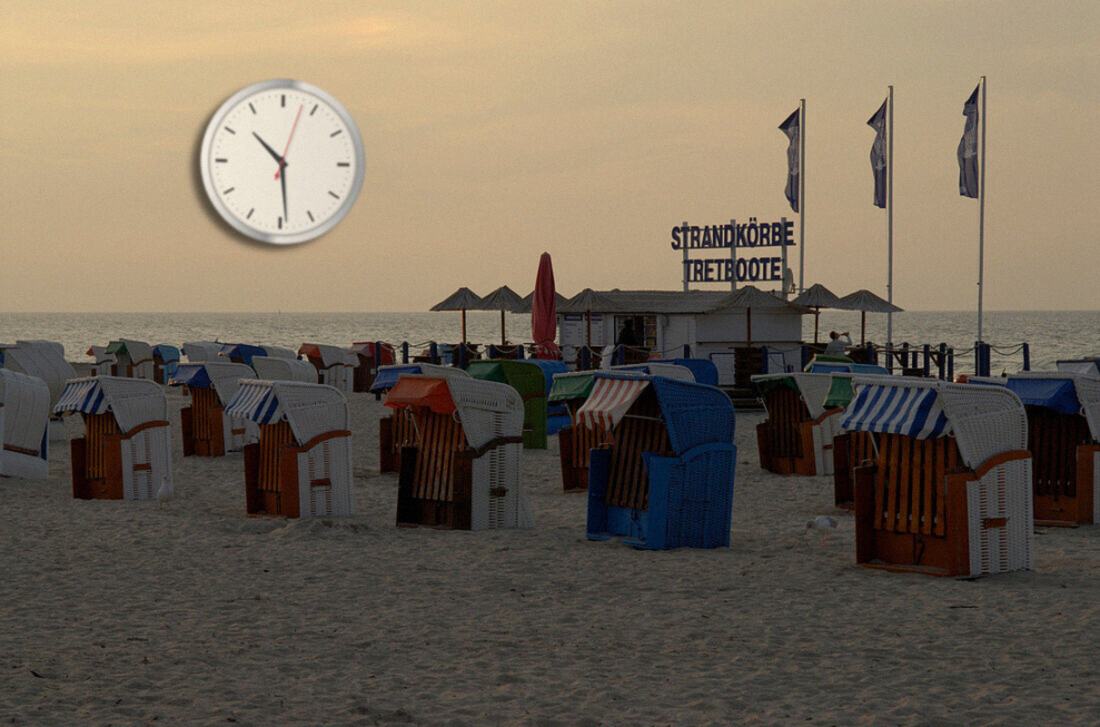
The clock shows 10:29:03
